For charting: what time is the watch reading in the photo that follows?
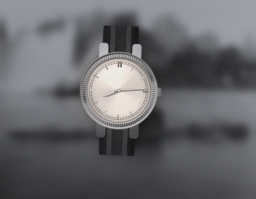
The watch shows 8:14
